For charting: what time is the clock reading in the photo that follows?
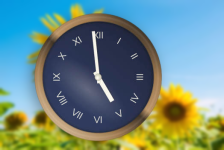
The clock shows 4:59
